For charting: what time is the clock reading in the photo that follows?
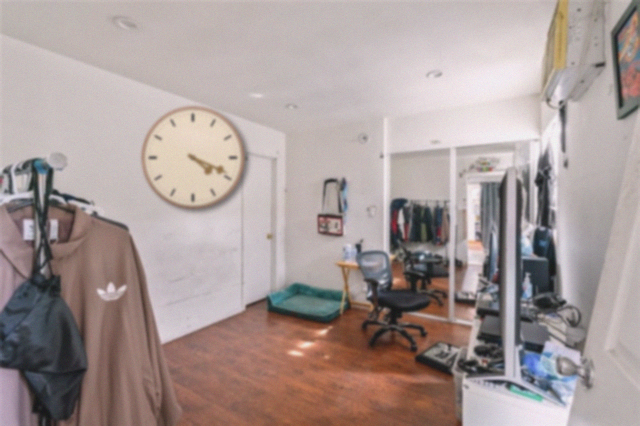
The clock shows 4:19
